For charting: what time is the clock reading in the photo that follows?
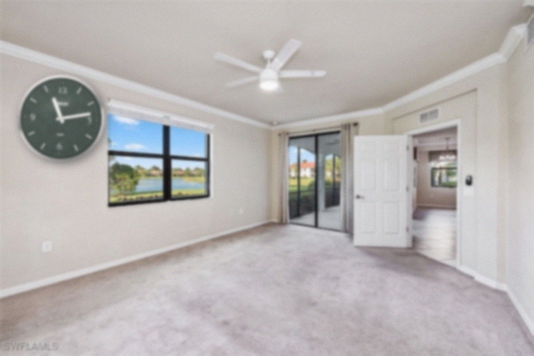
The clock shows 11:13
